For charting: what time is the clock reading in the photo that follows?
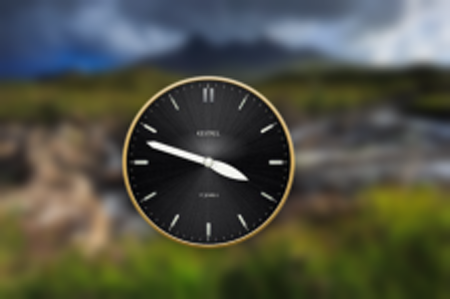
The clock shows 3:48
